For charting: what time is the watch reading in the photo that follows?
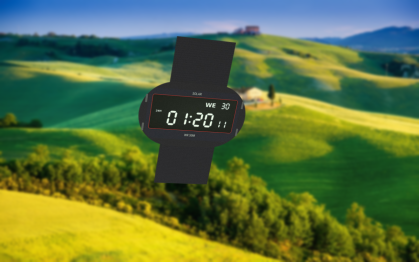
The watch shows 1:20:11
